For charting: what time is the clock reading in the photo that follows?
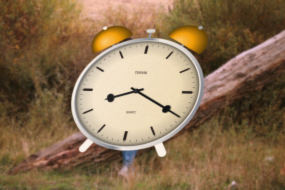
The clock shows 8:20
